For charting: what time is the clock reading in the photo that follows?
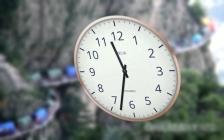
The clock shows 11:33
